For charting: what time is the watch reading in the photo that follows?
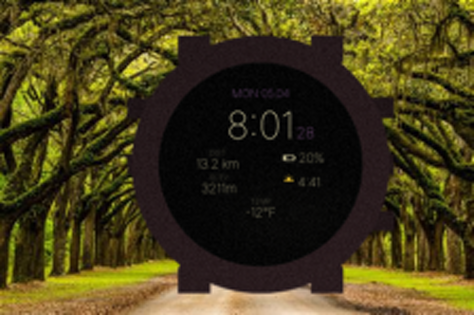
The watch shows 8:01:28
